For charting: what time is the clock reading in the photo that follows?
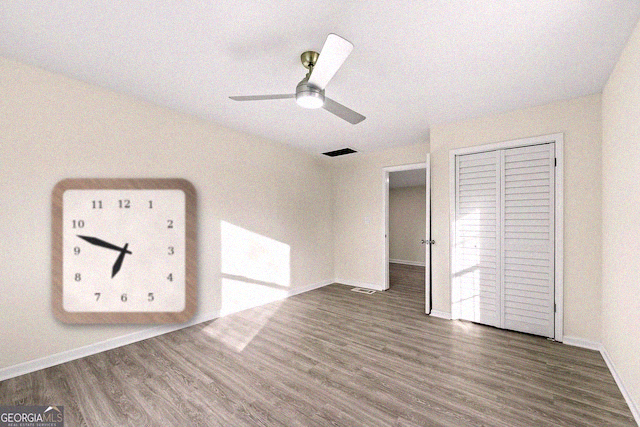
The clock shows 6:48
